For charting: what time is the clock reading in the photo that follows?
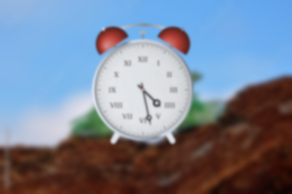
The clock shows 4:28
